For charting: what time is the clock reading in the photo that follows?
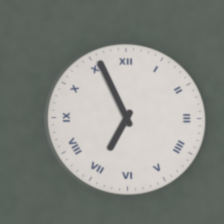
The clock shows 6:56
